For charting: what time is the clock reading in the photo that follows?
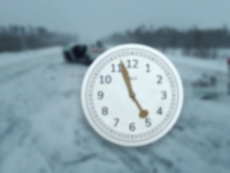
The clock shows 4:57
